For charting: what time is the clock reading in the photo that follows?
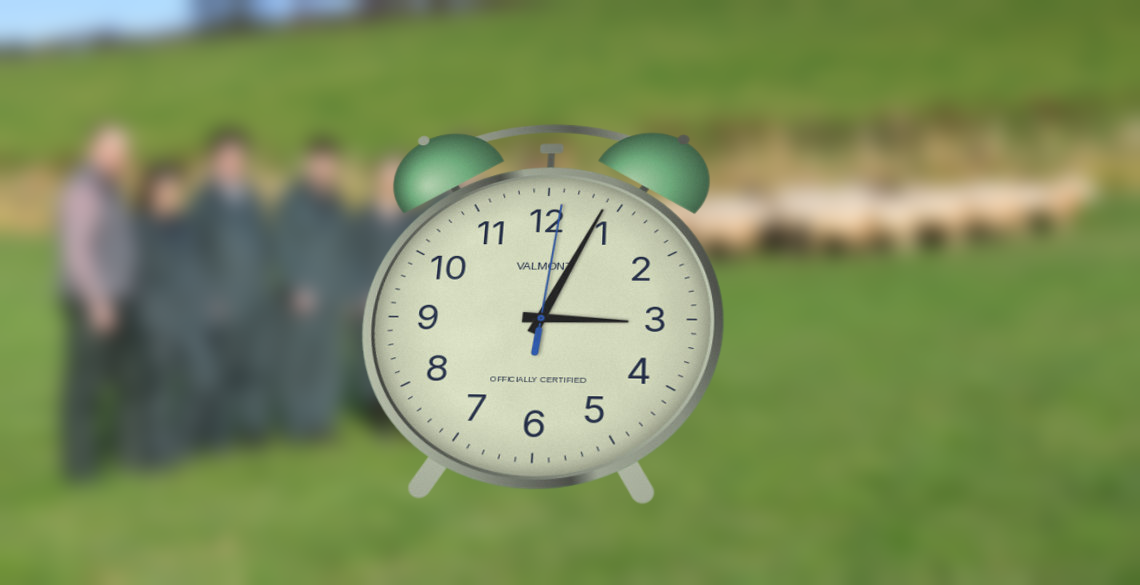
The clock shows 3:04:01
